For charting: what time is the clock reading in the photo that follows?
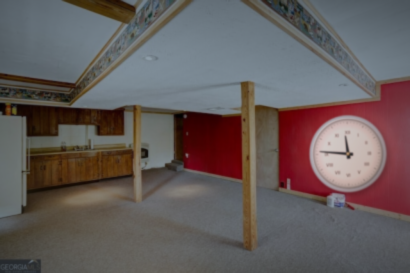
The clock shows 11:46
